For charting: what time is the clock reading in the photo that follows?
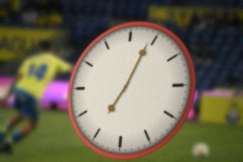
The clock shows 7:04
